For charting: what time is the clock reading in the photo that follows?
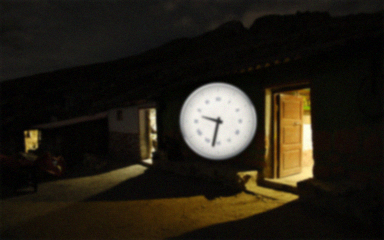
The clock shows 9:32
